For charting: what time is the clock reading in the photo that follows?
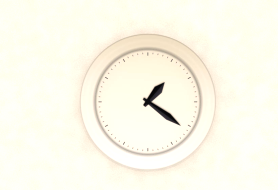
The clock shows 1:21
